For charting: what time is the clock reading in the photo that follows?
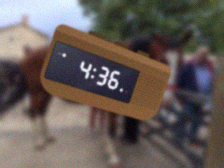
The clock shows 4:36
